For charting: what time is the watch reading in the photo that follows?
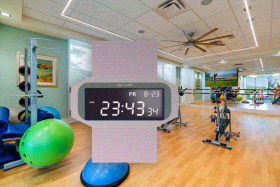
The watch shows 23:43:34
